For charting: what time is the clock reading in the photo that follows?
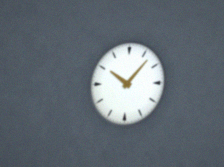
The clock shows 10:07
